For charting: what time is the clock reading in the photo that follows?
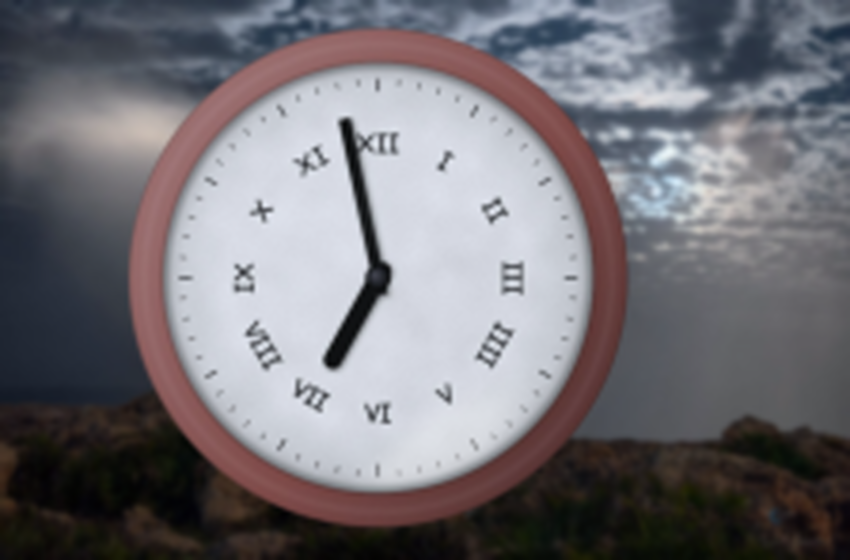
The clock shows 6:58
